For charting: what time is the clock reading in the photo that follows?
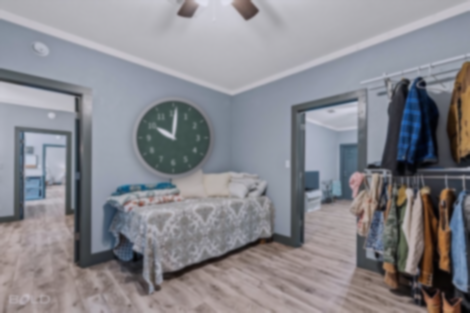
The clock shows 10:01
